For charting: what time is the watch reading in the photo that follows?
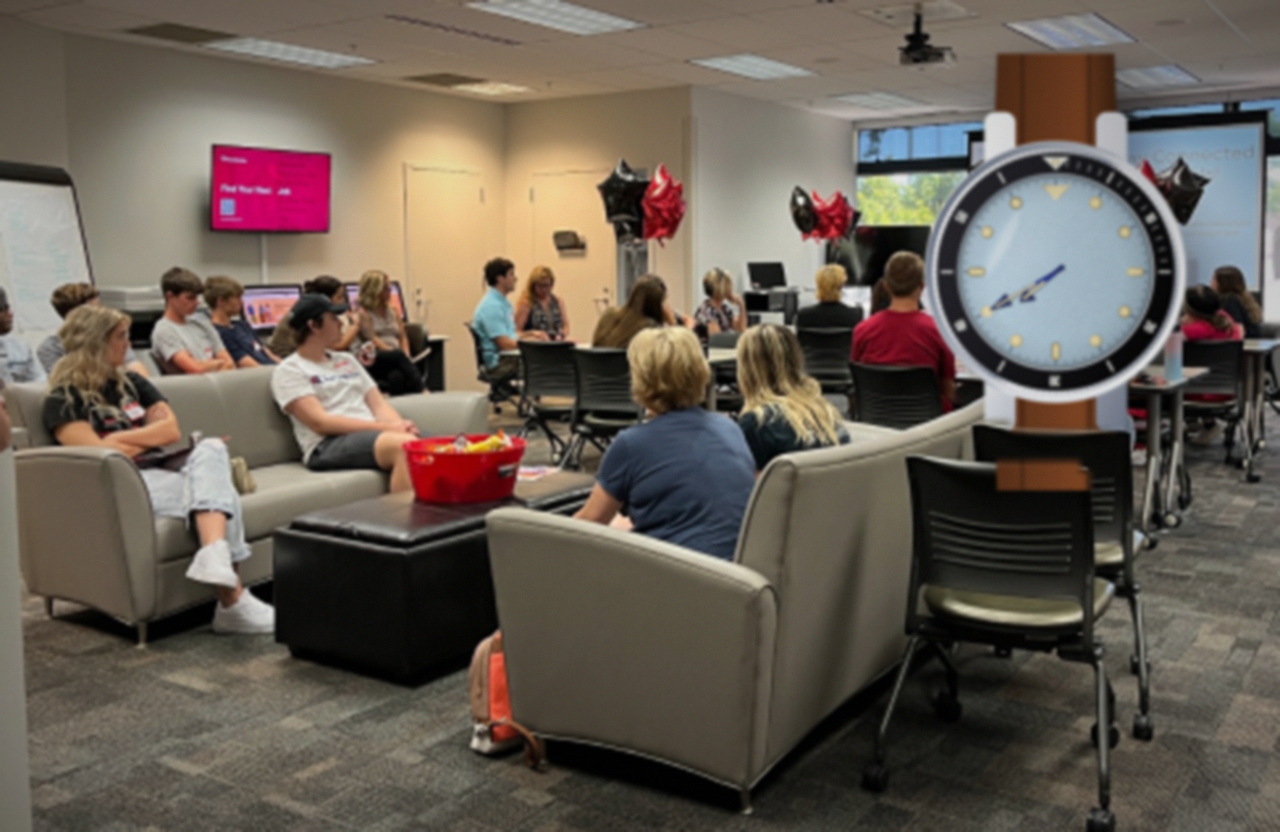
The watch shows 7:40
